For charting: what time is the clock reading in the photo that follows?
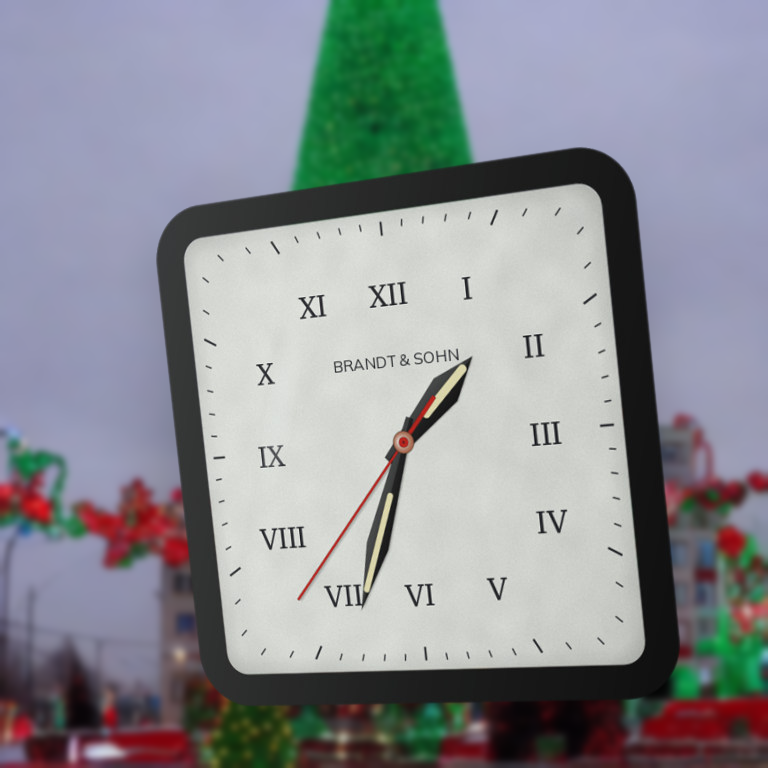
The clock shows 1:33:37
